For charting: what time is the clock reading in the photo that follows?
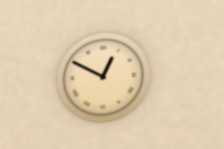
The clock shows 12:50
